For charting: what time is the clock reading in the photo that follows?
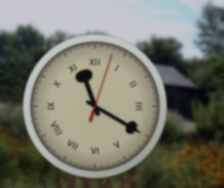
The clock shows 11:20:03
